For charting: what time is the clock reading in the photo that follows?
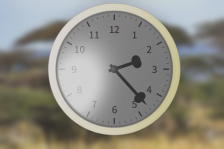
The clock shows 2:23
